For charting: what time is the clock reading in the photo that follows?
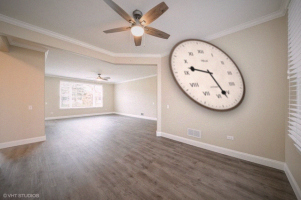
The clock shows 9:27
